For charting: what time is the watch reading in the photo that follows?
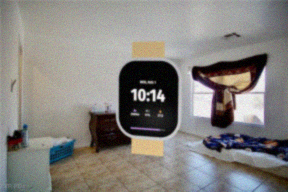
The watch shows 10:14
